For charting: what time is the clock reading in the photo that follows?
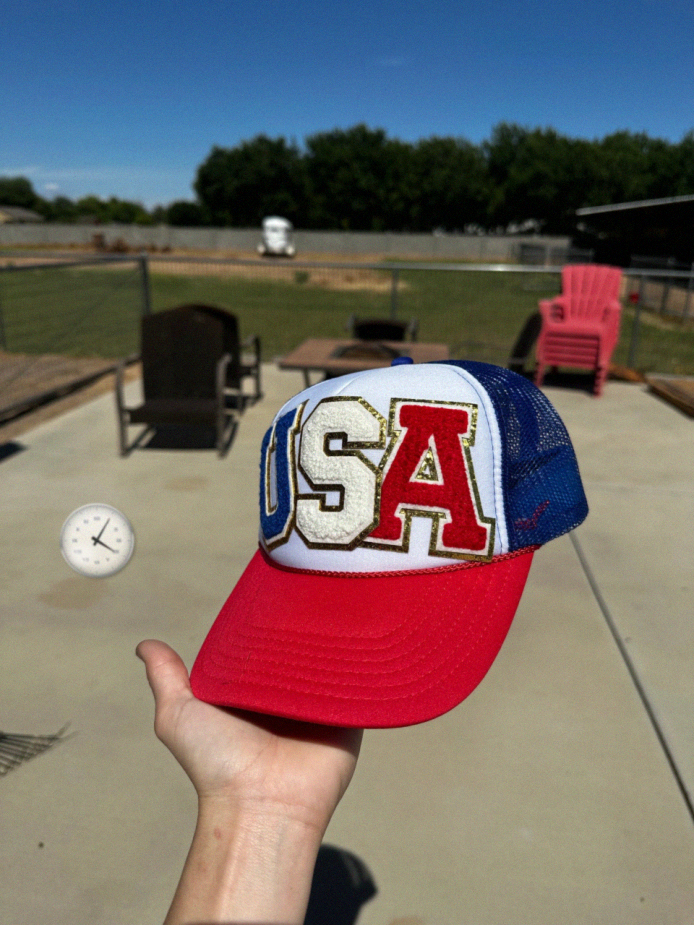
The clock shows 4:05
